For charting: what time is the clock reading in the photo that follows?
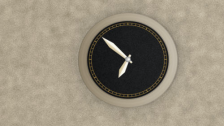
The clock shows 6:52
